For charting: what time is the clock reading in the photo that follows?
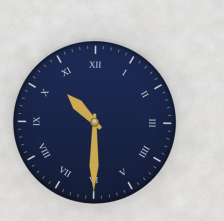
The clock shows 10:30
